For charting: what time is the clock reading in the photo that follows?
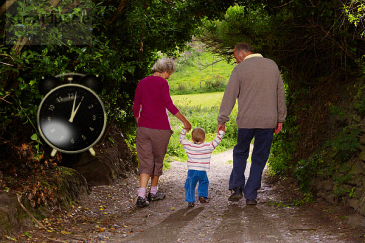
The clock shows 1:02
